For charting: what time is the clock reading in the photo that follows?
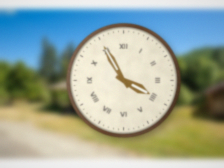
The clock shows 3:55
